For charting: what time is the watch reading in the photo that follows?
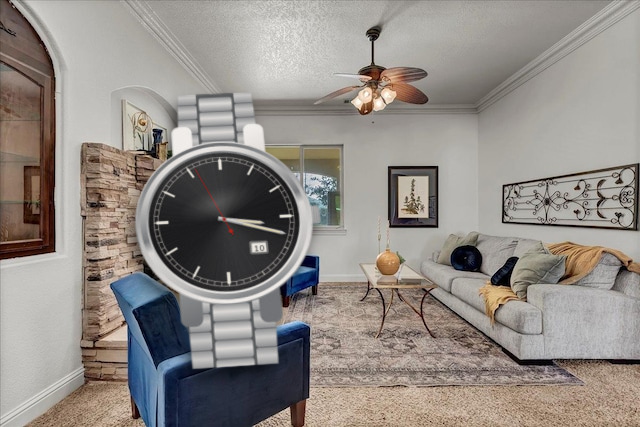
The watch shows 3:17:56
